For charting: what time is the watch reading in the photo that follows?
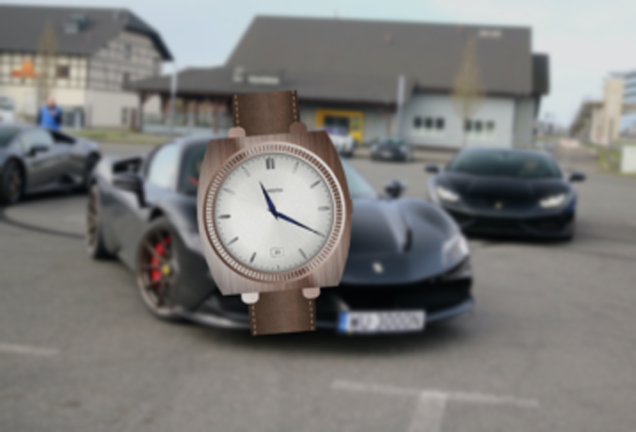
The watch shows 11:20
